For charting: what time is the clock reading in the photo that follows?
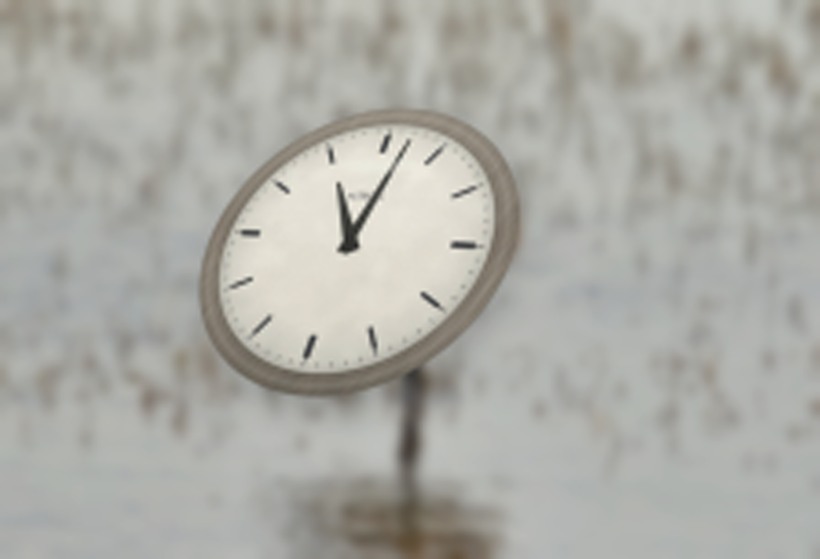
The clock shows 11:02
